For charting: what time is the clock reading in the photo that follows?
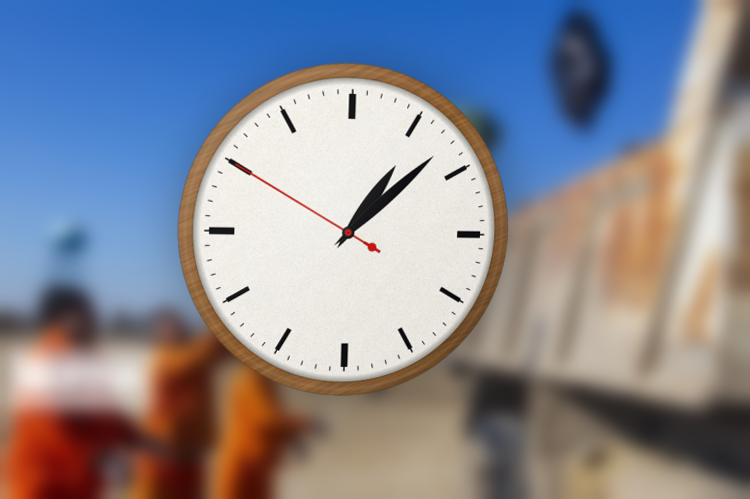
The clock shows 1:07:50
